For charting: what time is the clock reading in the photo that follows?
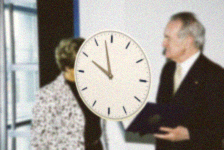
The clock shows 9:58
